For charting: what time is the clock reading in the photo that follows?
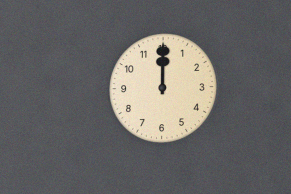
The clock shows 12:00
